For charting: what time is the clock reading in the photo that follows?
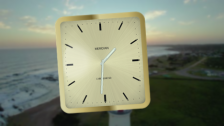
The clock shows 1:31
